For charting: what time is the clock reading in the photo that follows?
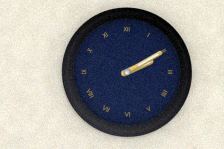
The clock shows 2:10
